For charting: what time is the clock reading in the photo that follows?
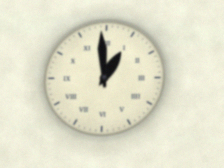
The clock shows 12:59
